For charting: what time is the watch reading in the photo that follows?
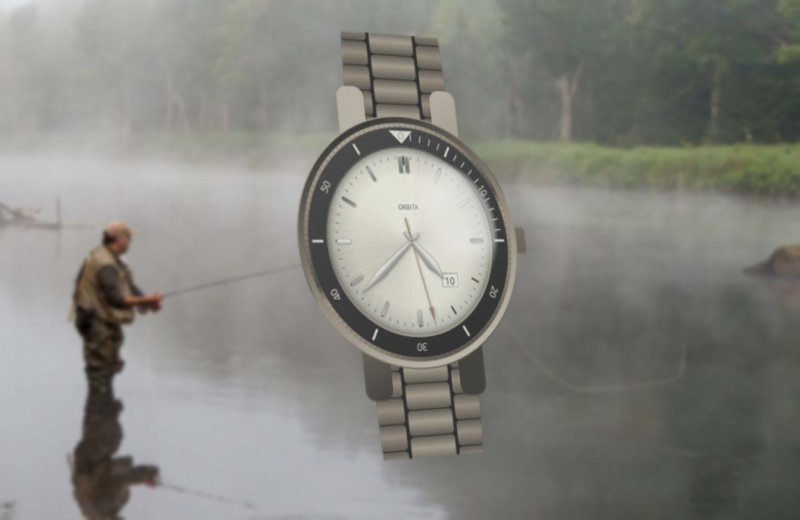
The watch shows 4:38:28
